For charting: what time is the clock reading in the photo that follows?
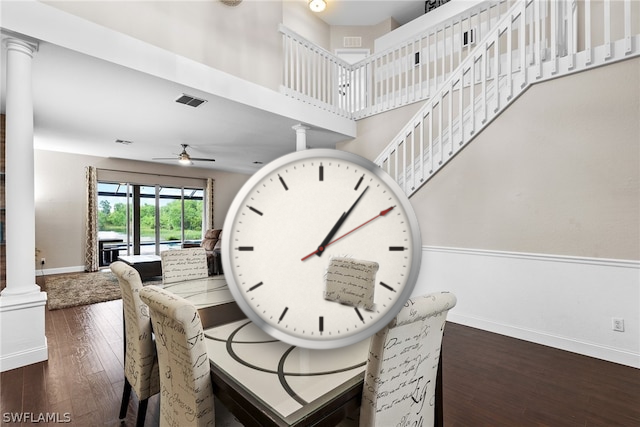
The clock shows 1:06:10
